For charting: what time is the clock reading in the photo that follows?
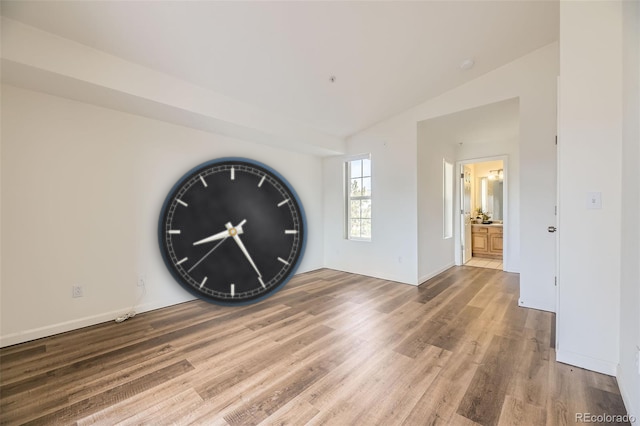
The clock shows 8:24:38
